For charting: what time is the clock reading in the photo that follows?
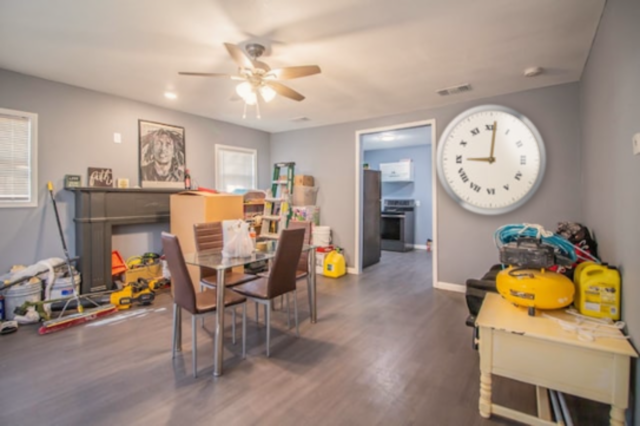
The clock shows 9:01
